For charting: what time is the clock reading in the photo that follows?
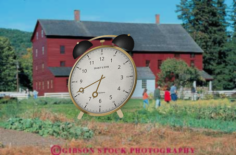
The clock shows 6:41
